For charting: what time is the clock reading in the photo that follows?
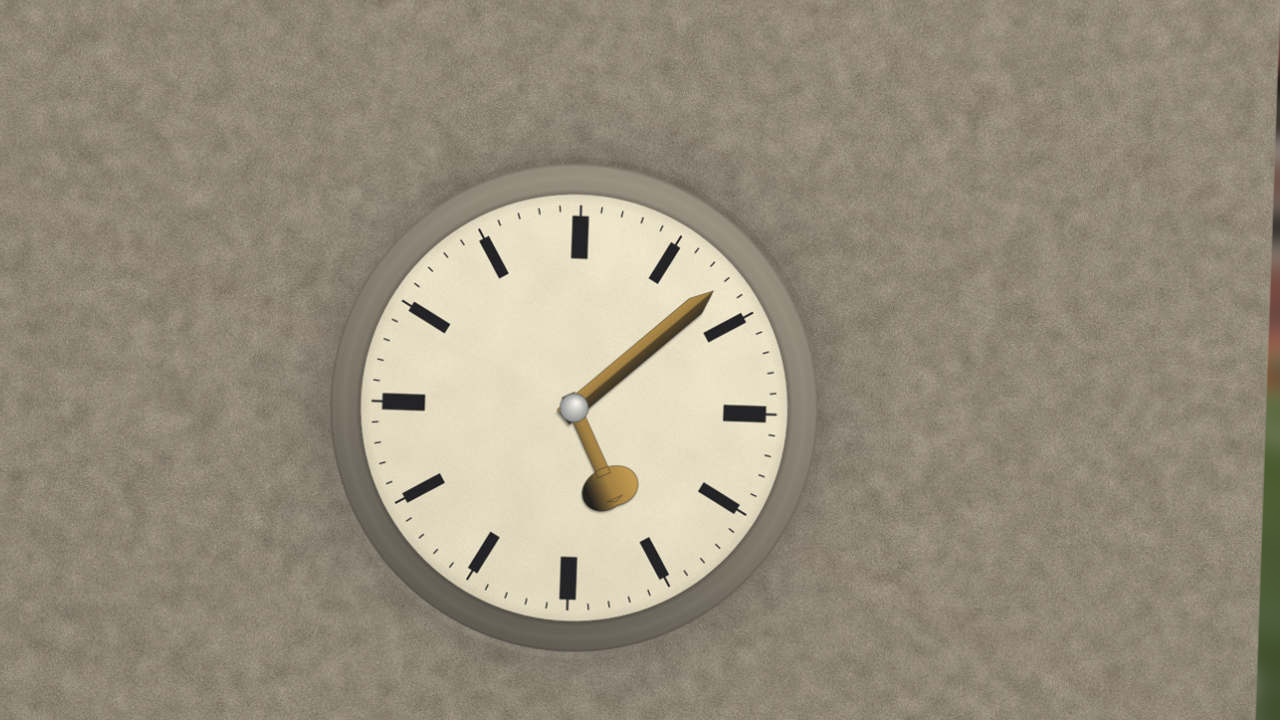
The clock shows 5:08
